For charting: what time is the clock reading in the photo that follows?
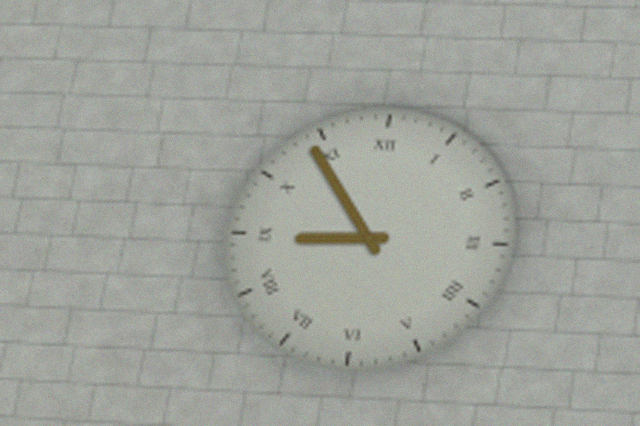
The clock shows 8:54
